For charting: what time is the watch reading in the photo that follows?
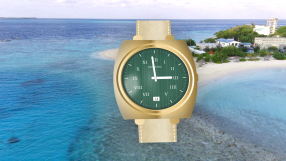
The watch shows 2:59
